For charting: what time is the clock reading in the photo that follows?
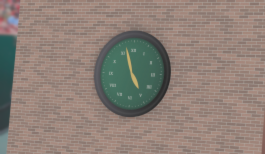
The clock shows 4:57
